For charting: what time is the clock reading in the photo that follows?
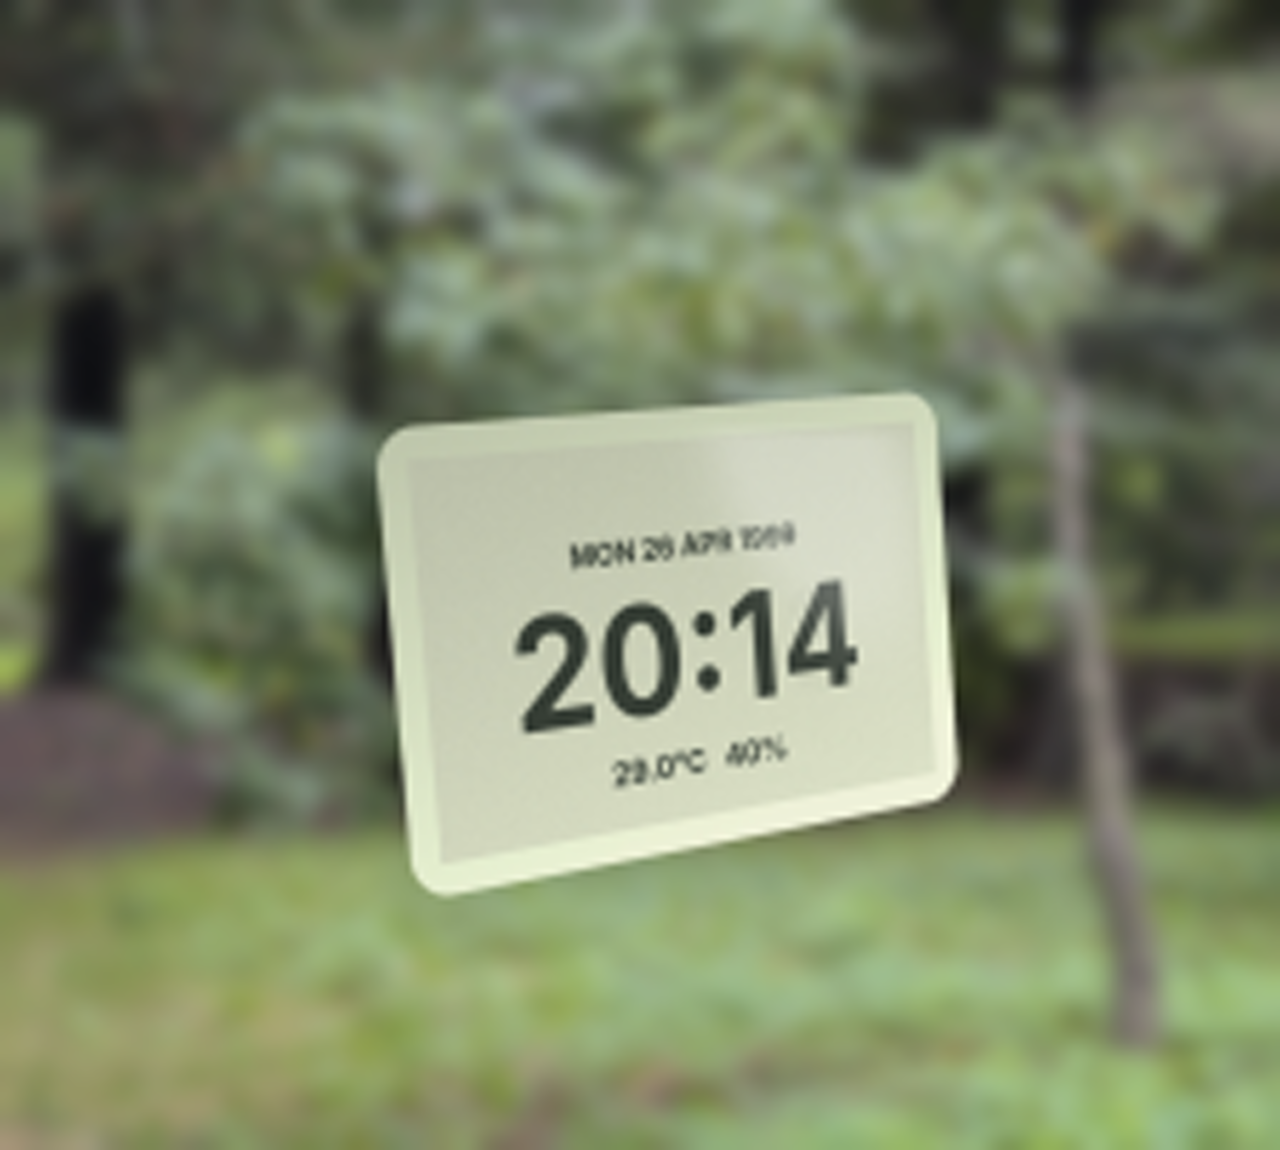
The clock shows 20:14
